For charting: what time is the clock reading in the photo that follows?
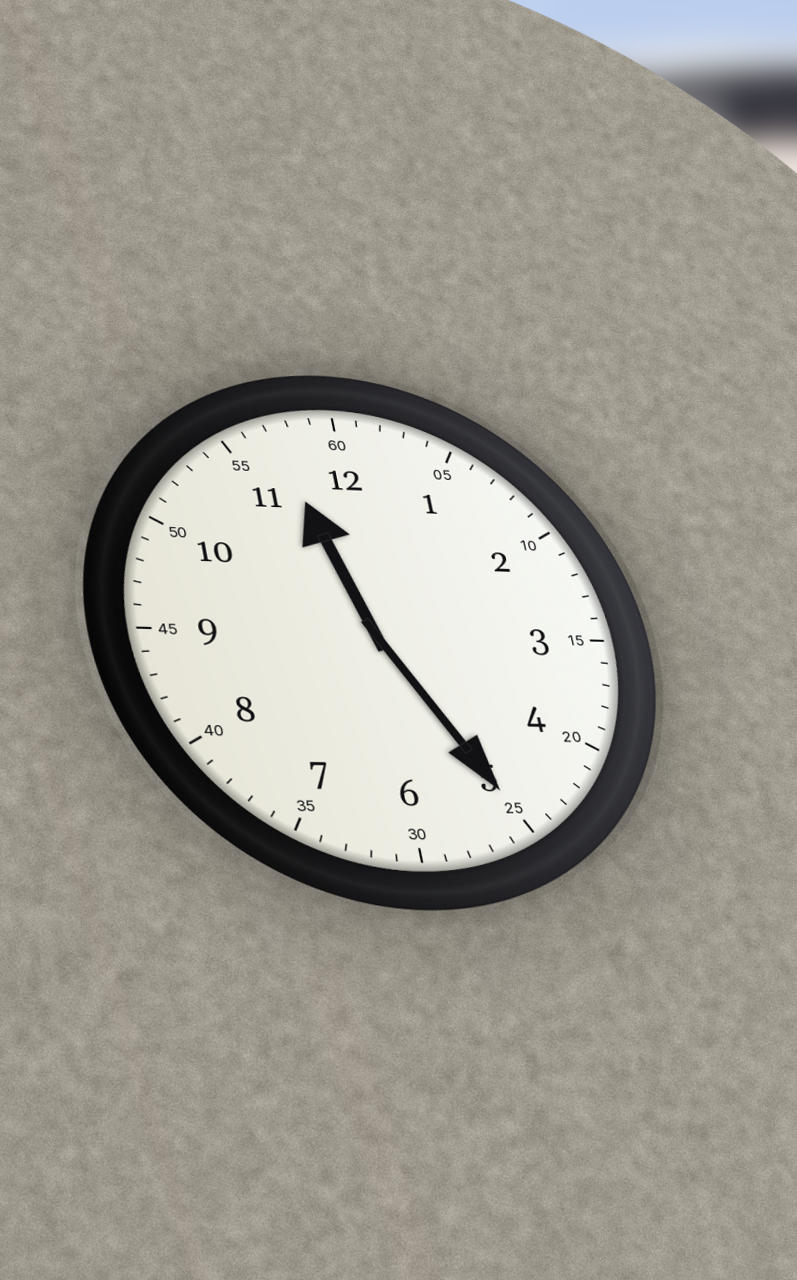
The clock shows 11:25
